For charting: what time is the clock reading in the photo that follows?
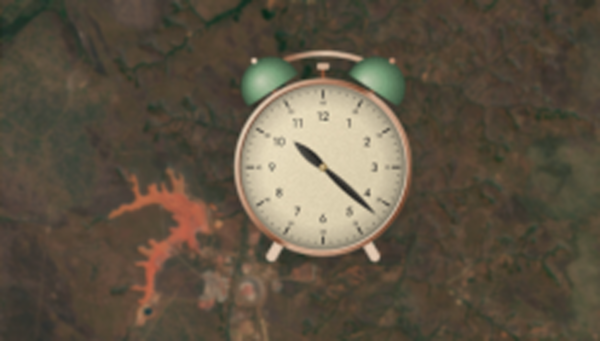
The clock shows 10:22
